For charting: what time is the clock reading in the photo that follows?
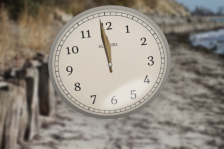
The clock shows 11:59
